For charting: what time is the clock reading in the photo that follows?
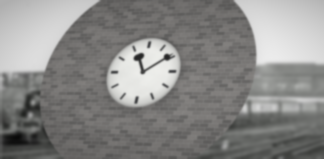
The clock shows 11:09
